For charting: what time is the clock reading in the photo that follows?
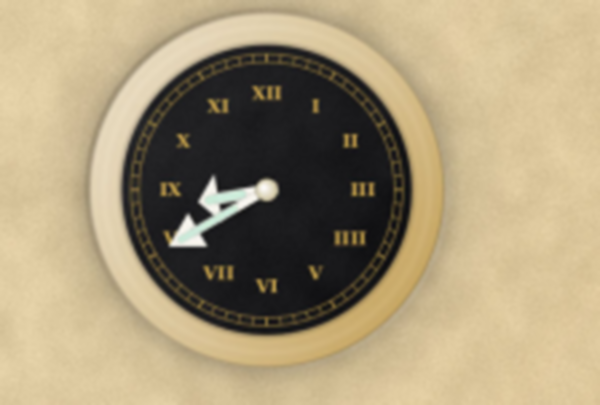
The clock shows 8:40
